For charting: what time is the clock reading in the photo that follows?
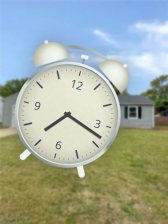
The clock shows 7:18
